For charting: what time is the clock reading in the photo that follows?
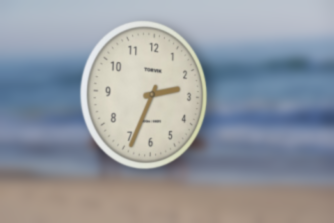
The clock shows 2:34
